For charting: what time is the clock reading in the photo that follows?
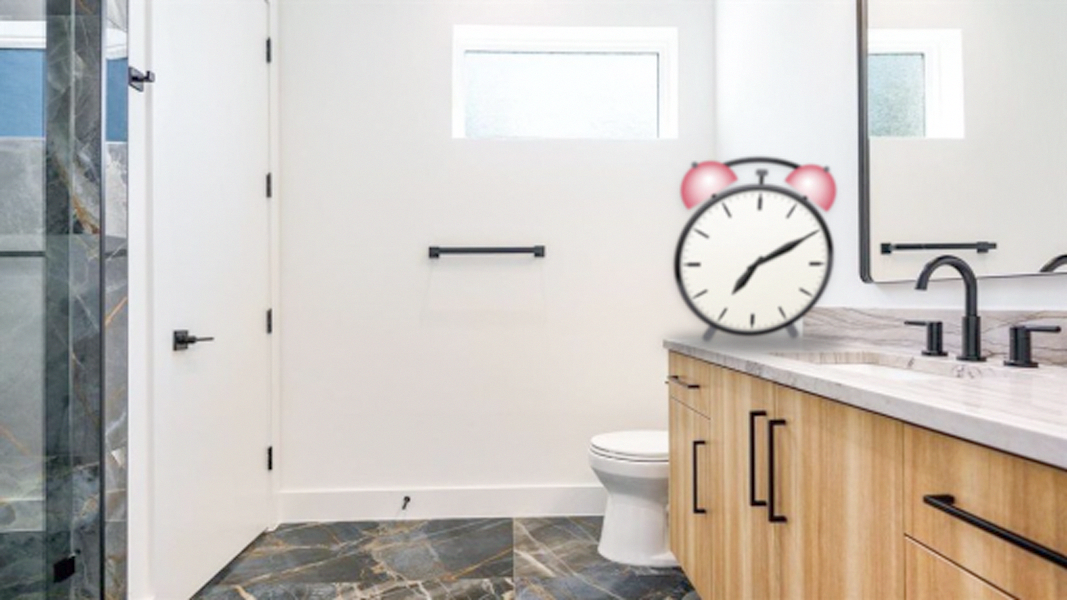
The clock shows 7:10
